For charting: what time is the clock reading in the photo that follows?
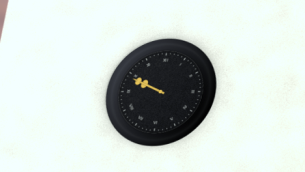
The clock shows 9:49
